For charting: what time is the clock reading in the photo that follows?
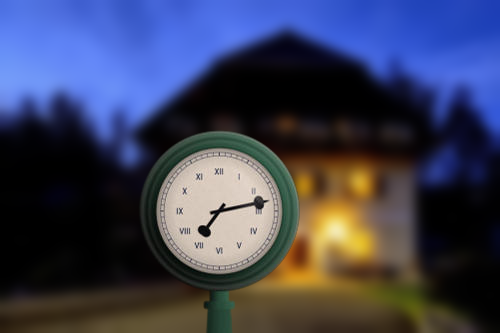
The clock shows 7:13
